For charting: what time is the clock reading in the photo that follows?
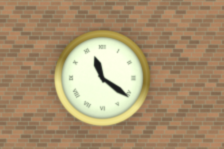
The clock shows 11:21
